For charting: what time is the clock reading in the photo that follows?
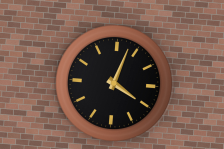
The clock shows 4:03
